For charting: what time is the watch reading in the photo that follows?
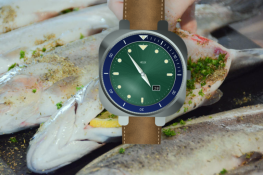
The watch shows 4:54
